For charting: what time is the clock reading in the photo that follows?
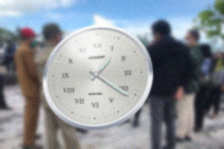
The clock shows 1:21
